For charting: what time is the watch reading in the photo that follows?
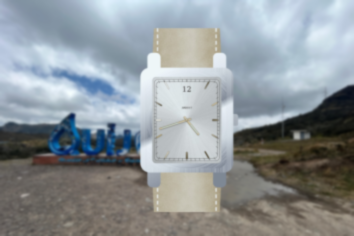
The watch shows 4:42
